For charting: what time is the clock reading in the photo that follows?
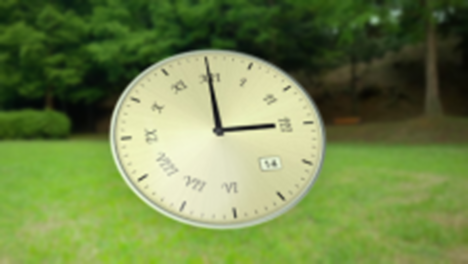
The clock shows 3:00
